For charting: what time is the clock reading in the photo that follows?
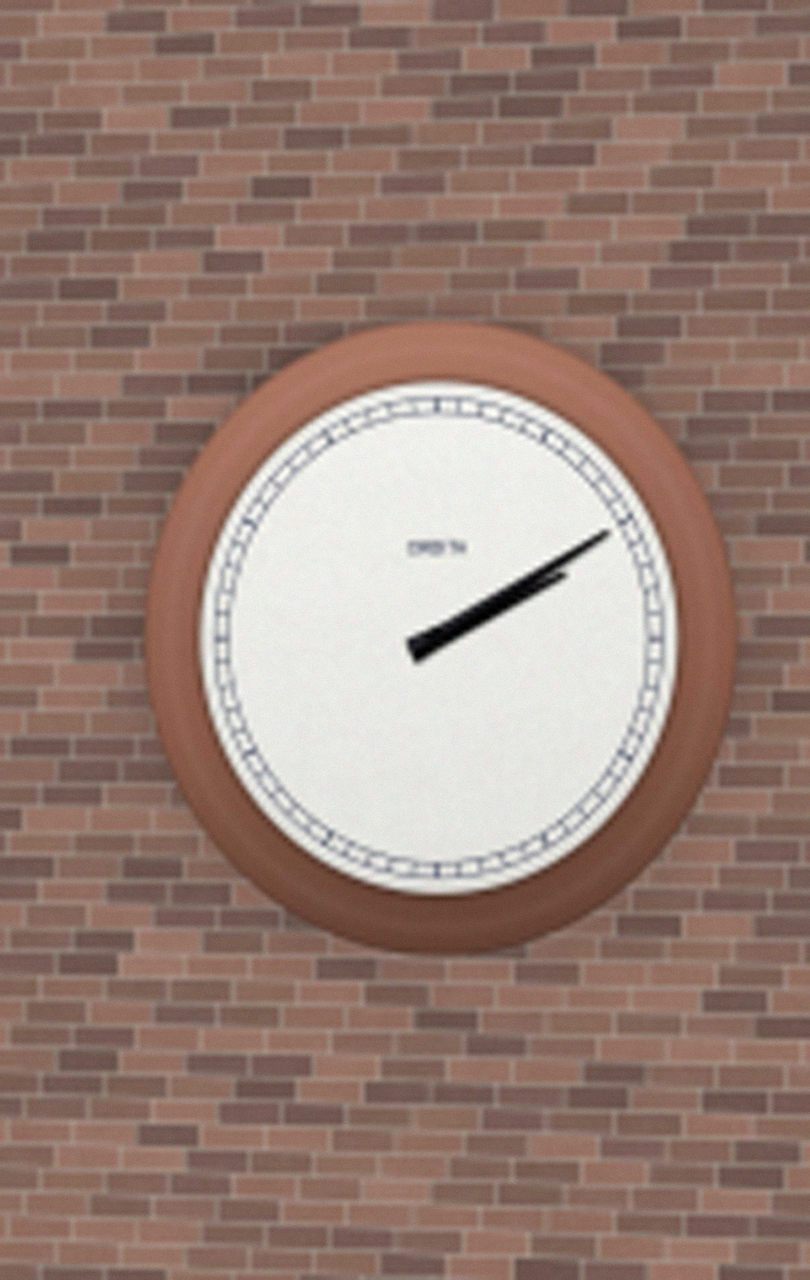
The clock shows 2:10
